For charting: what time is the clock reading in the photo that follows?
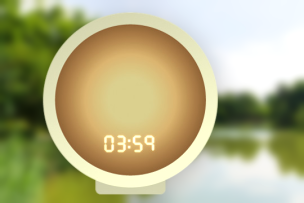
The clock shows 3:59
